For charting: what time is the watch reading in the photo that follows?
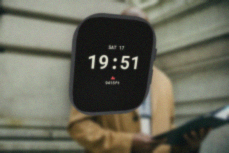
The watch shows 19:51
